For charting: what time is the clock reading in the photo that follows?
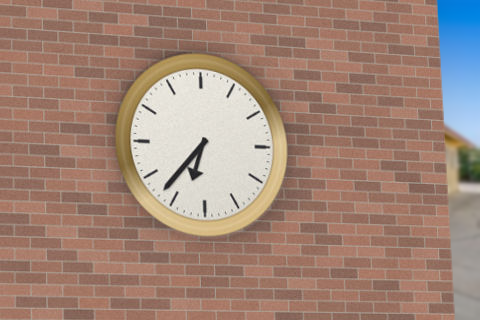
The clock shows 6:37
